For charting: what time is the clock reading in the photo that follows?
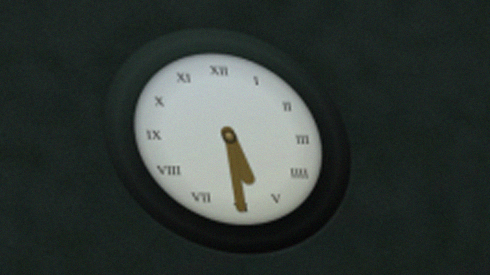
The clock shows 5:30
